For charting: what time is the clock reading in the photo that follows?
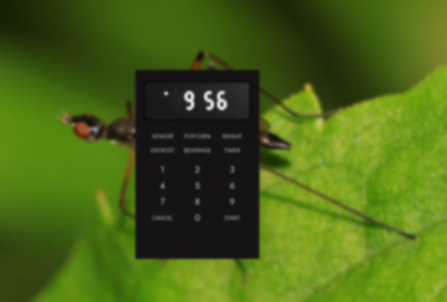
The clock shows 9:56
